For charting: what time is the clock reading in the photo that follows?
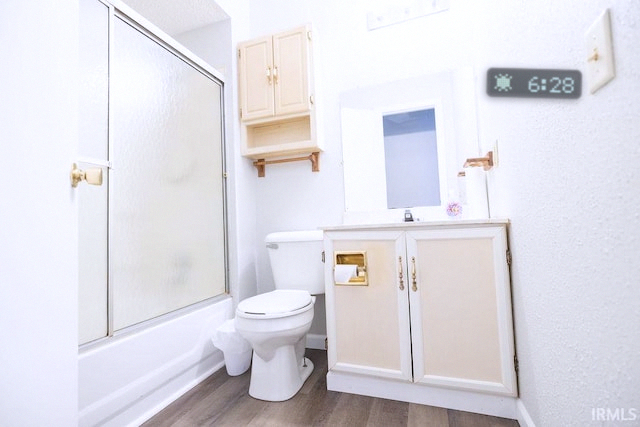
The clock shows 6:28
